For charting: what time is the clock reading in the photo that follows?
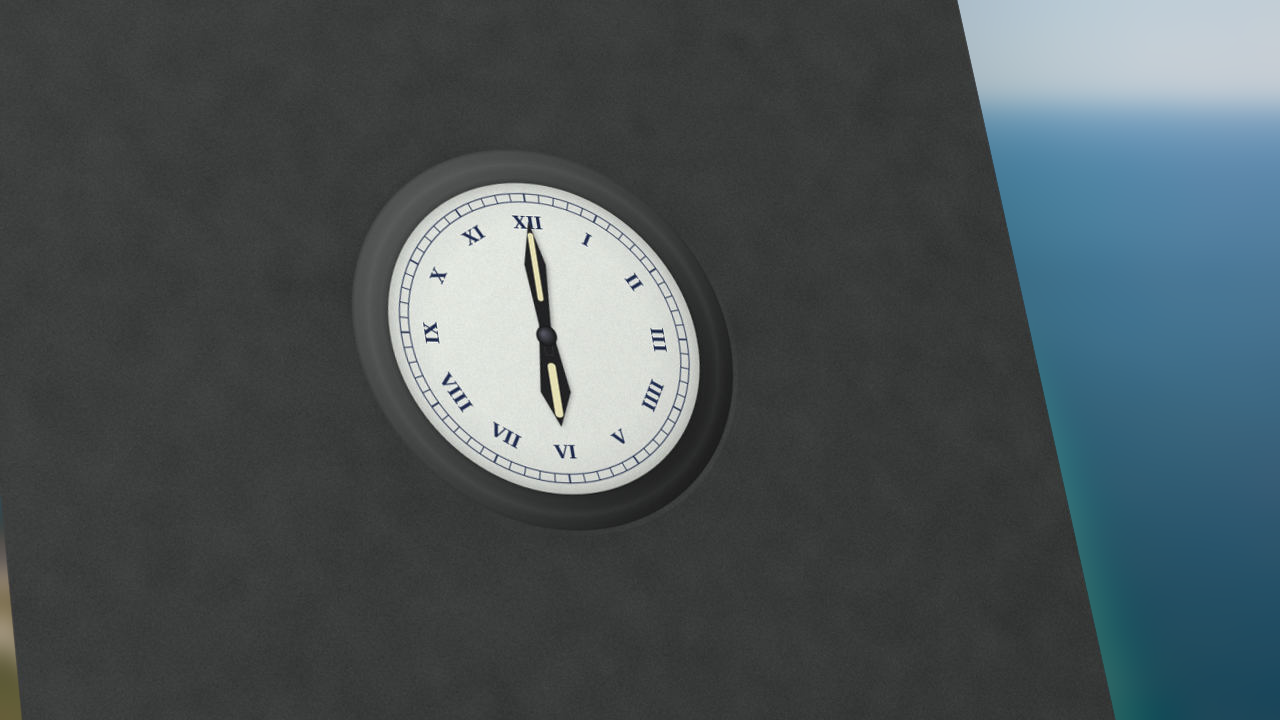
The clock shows 6:00
